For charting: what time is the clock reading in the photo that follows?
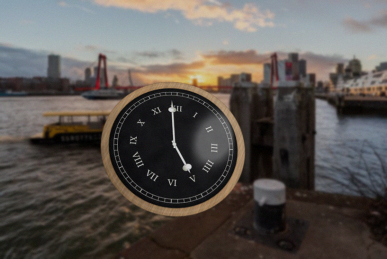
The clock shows 4:59
